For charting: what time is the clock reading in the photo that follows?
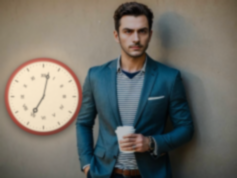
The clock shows 7:02
